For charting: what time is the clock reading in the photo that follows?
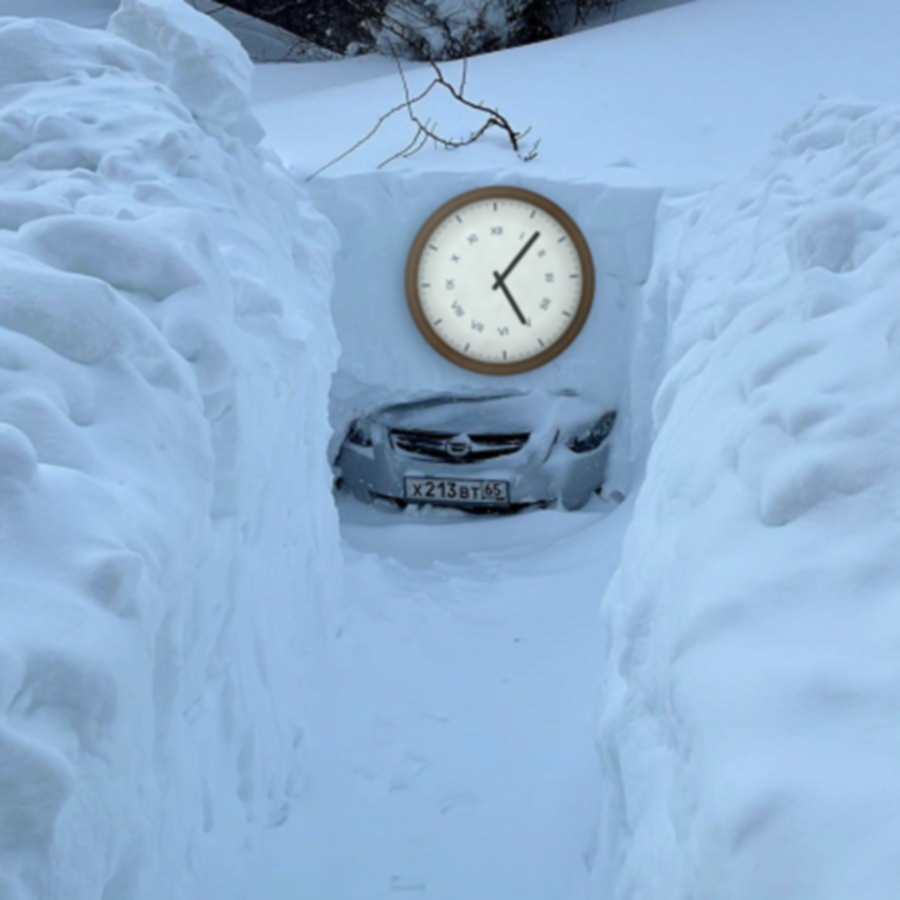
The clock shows 5:07
